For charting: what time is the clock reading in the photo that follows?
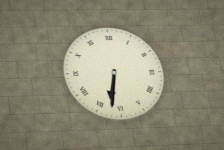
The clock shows 6:32
